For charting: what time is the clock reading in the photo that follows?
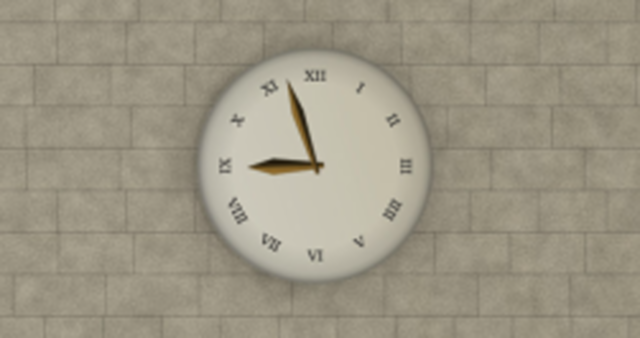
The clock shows 8:57
